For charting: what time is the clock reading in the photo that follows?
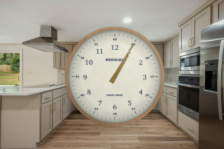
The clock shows 1:05
